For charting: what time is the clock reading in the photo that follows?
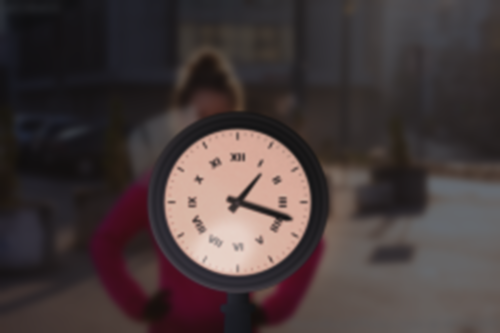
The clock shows 1:18
